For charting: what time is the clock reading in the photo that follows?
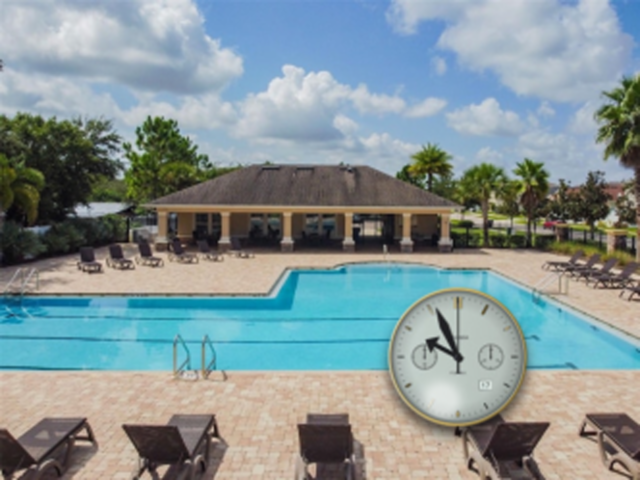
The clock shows 9:56
